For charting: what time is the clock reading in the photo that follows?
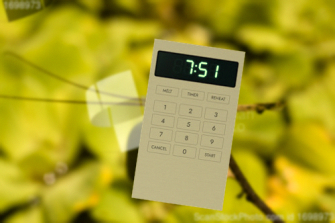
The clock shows 7:51
